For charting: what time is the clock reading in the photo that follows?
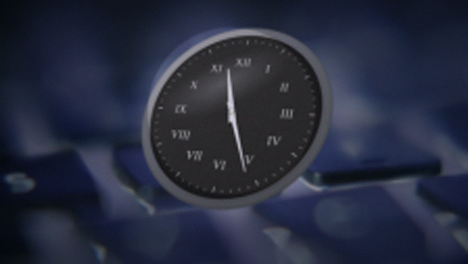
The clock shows 11:26
